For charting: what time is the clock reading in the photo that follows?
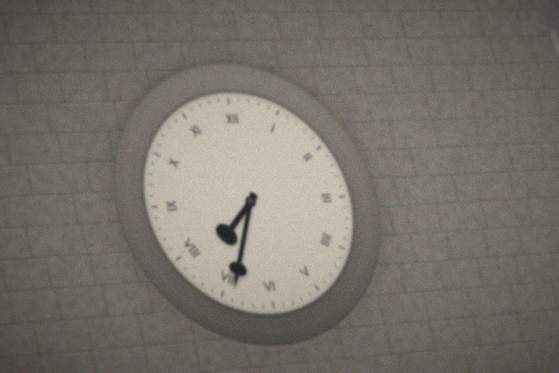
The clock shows 7:34
